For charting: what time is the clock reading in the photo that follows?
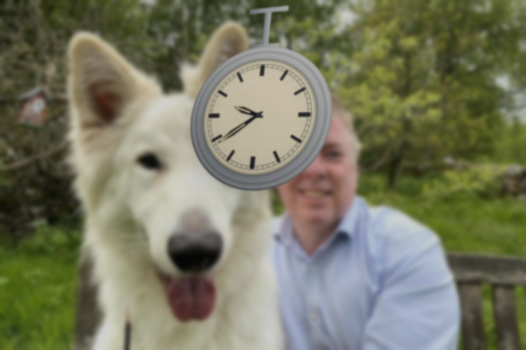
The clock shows 9:39
